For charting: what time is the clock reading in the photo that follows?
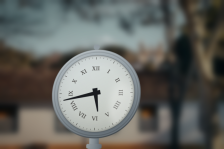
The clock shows 5:43
